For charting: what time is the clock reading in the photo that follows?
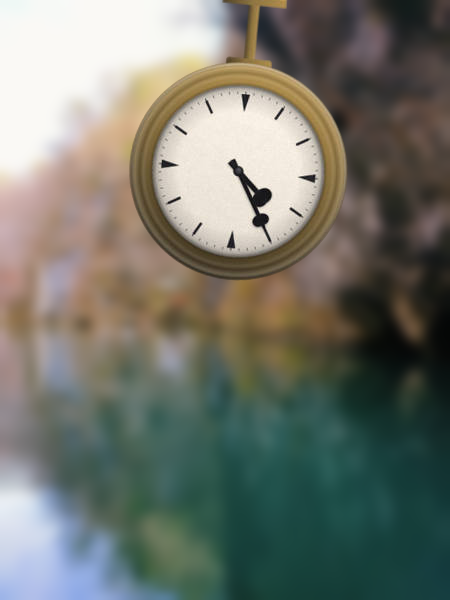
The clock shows 4:25
